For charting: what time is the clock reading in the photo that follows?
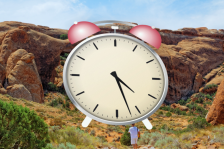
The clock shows 4:27
